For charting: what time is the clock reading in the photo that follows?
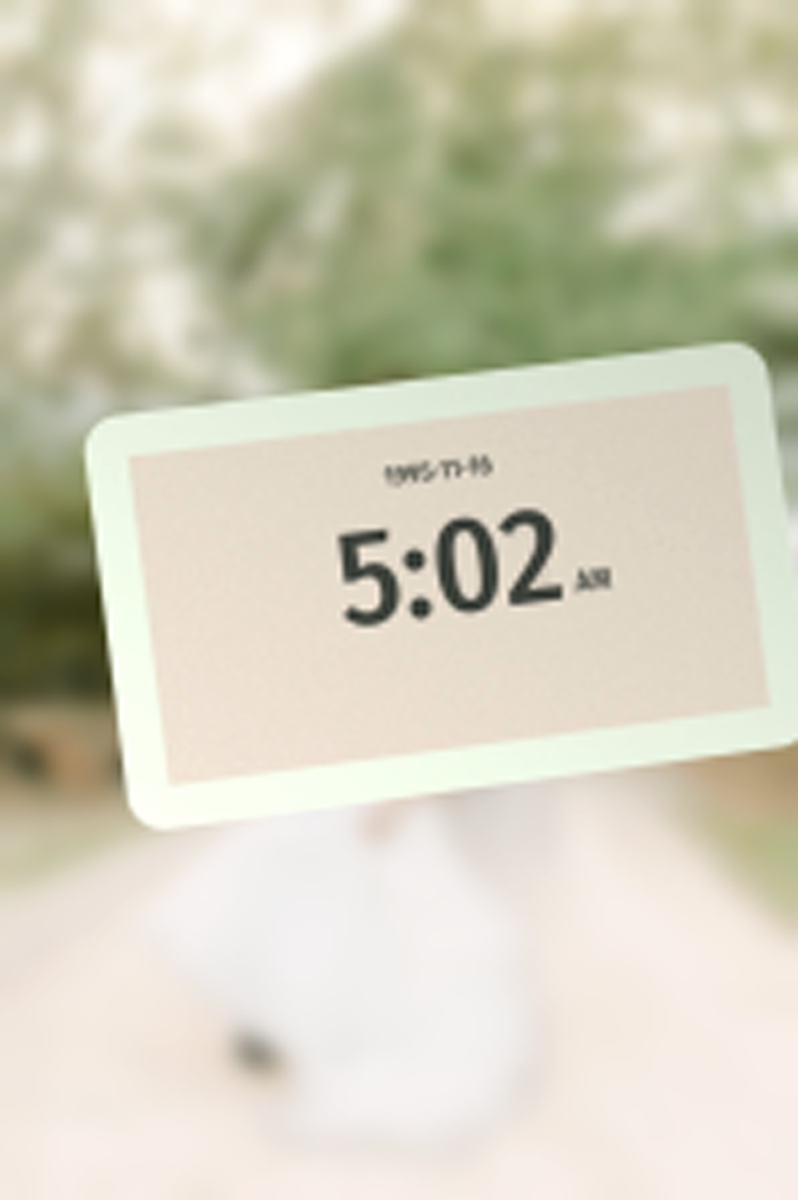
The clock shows 5:02
